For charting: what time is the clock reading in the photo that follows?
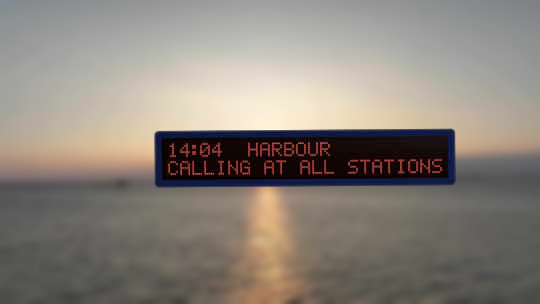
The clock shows 14:04
